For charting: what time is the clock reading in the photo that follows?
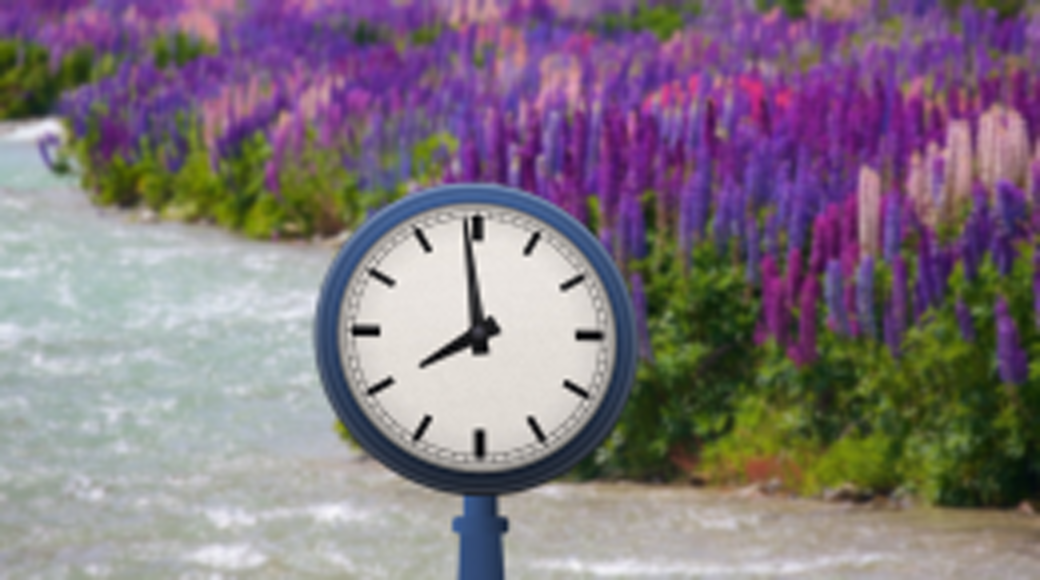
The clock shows 7:59
